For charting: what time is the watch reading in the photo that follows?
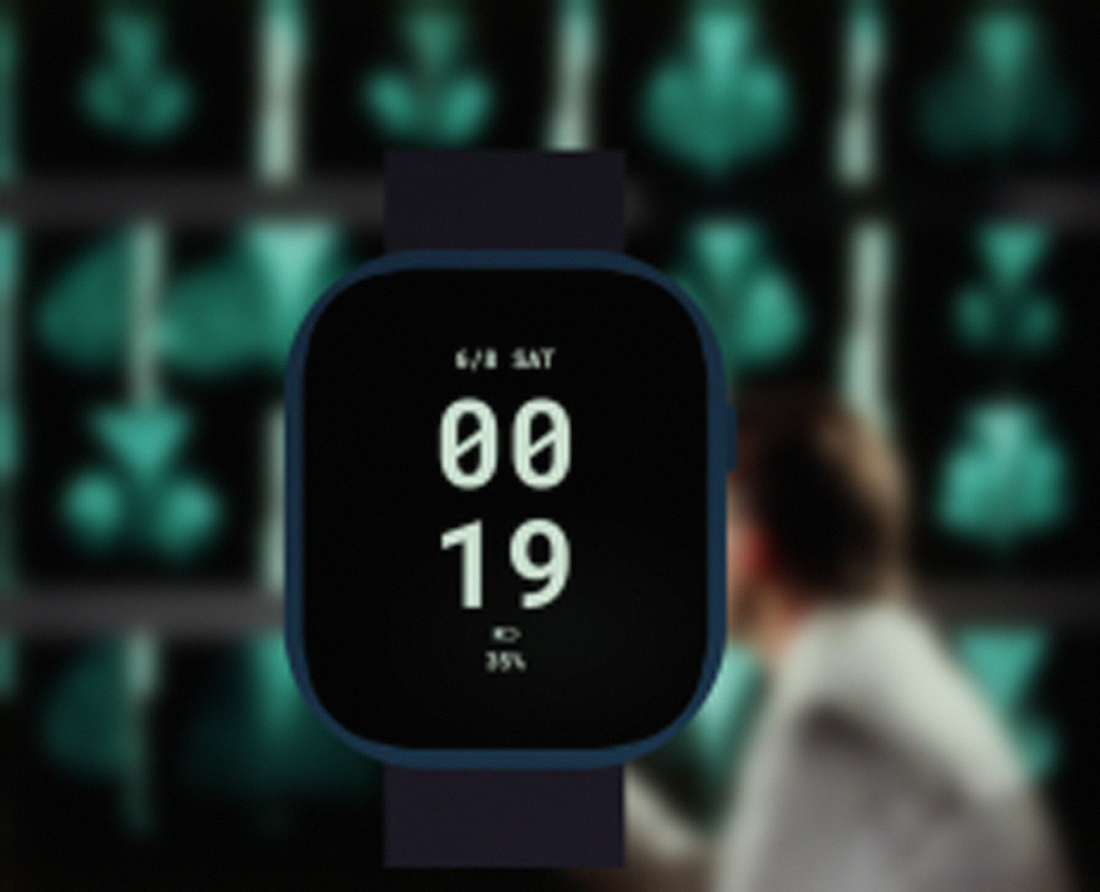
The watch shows 0:19
